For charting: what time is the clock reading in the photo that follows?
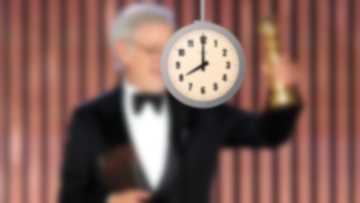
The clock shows 8:00
